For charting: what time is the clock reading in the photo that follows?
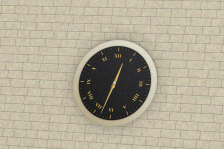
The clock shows 12:33
